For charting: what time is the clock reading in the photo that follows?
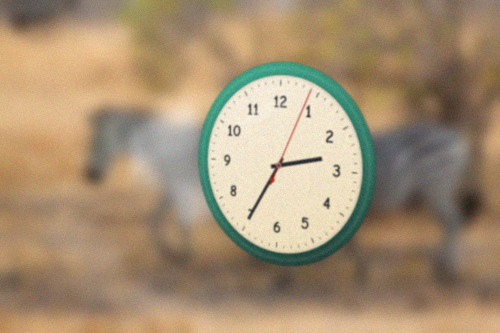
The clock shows 2:35:04
